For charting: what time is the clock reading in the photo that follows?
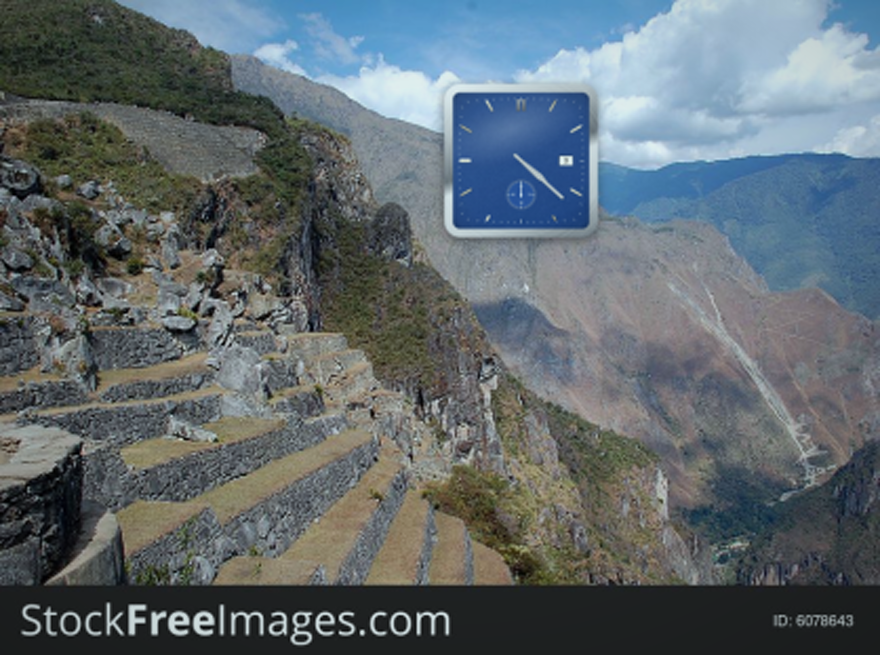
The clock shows 4:22
